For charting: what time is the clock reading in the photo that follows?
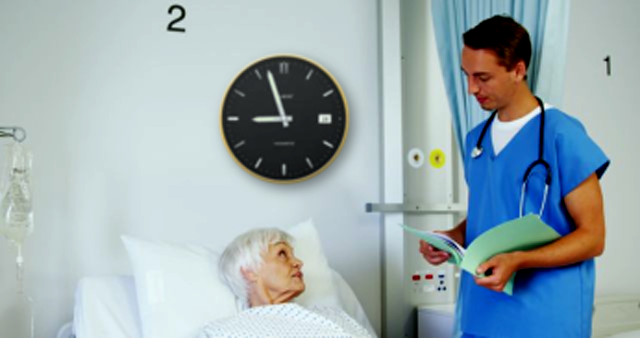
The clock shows 8:57
